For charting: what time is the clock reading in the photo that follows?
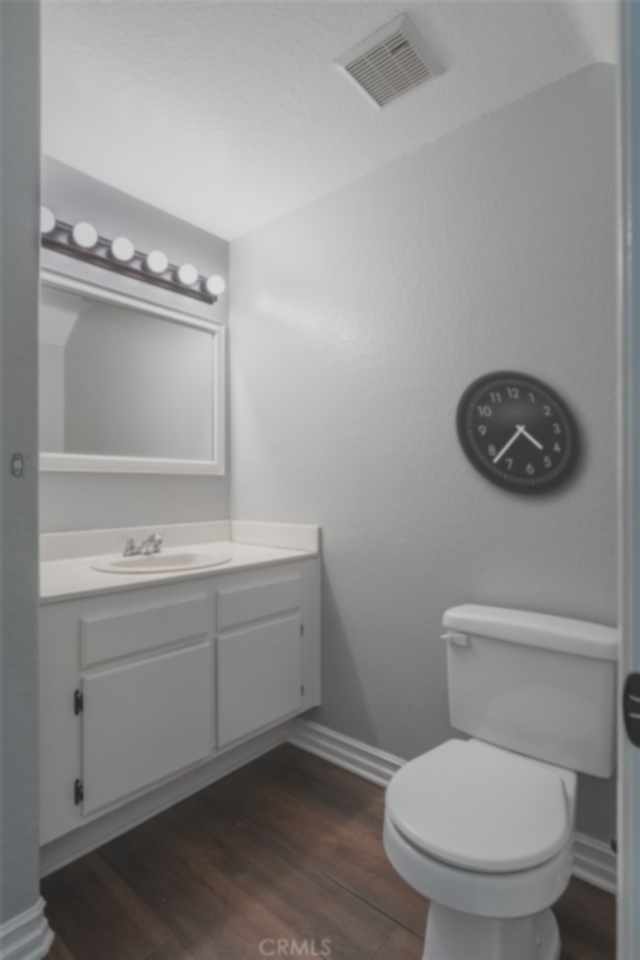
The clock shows 4:38
